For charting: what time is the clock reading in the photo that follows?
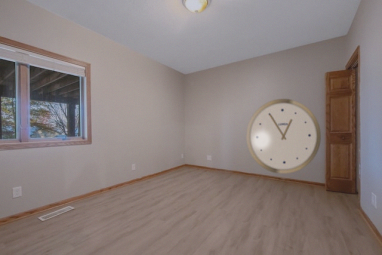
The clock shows 12:55
